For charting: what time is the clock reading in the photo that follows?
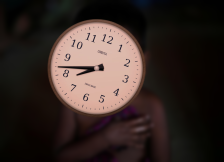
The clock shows 7:42
